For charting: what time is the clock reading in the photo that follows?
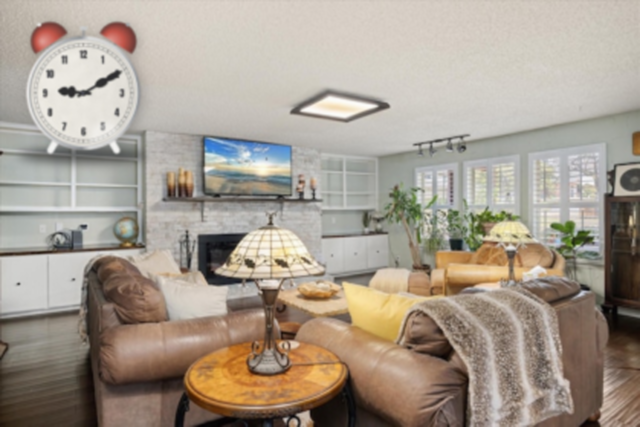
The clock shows 9:10
